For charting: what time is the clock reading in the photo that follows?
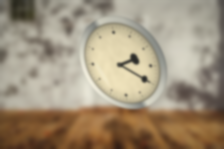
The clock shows 2:20
